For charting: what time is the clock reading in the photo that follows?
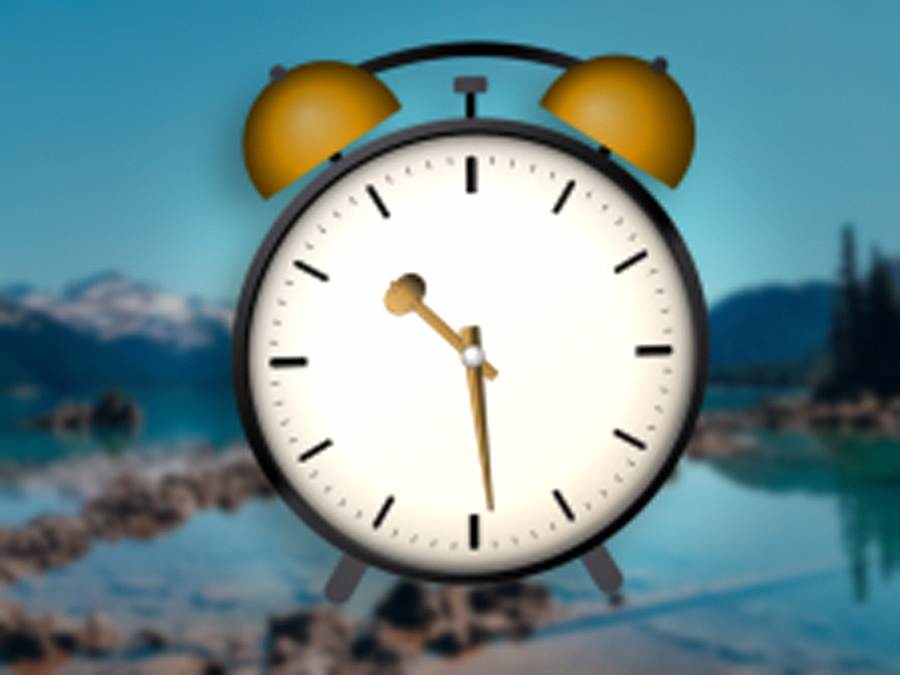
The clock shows 10:29
